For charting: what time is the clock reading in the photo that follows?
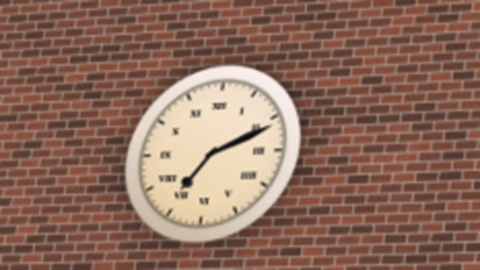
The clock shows 7:11
